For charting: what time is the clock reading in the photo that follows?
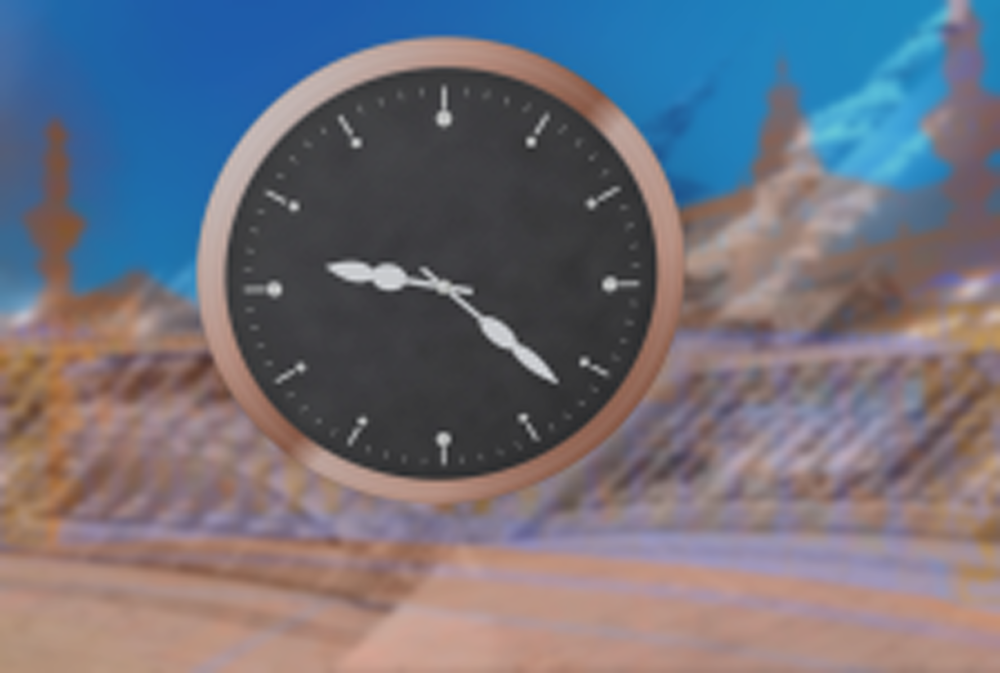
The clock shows 9:22
